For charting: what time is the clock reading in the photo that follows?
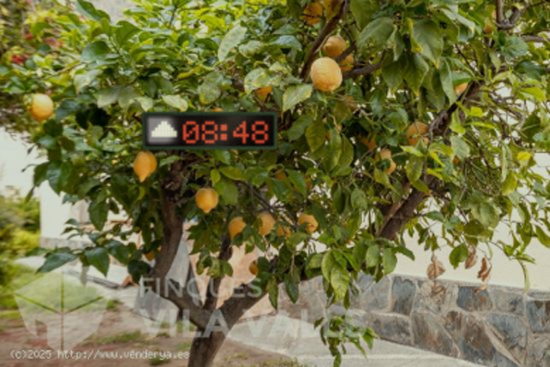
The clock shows 8:48
